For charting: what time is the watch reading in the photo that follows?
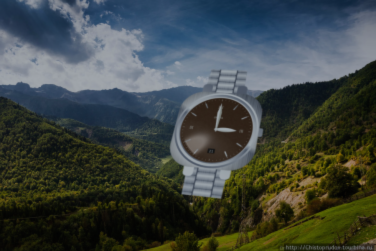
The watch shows 3:00
